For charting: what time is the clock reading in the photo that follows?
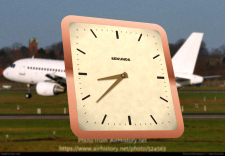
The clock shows 8:38
